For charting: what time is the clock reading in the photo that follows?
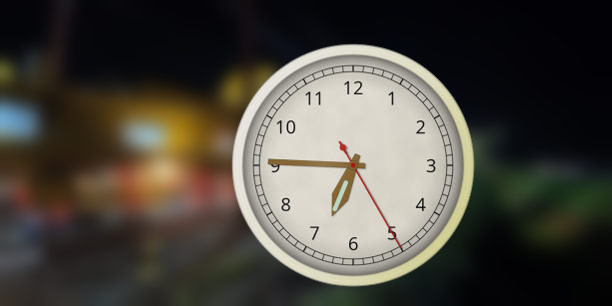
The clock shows 6:45:25
